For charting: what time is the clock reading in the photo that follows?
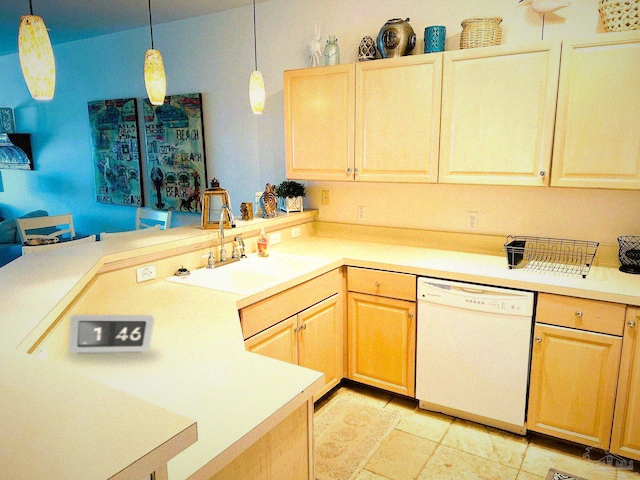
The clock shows 1:46
